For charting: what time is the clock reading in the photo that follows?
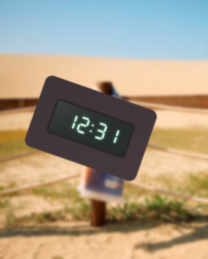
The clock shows 12:31
